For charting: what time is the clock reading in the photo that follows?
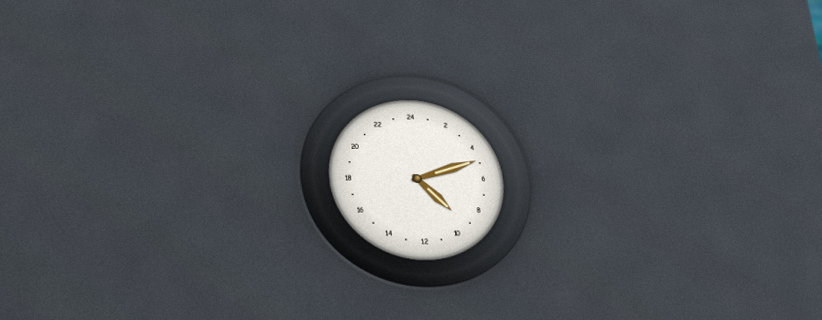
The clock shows 9:12
